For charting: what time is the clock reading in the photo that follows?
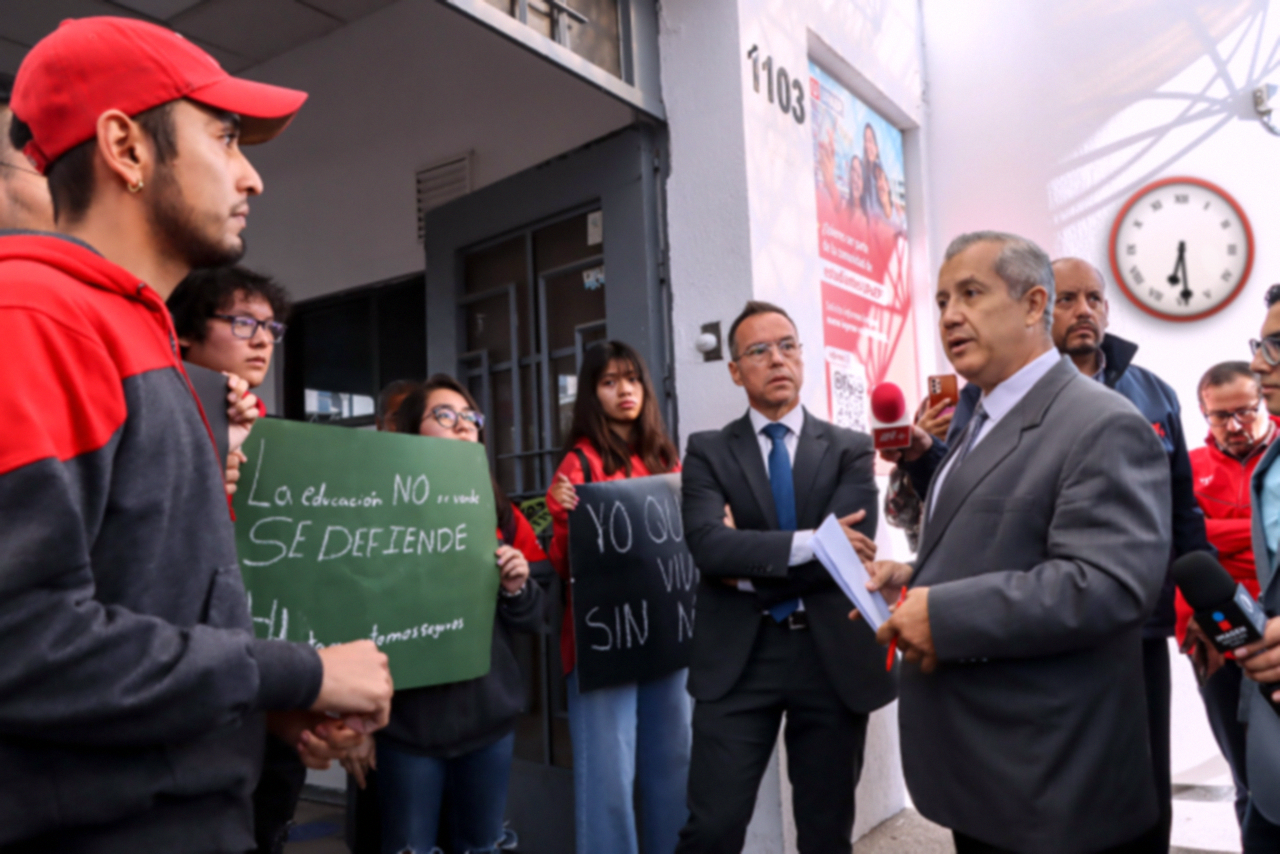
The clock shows 6:29
